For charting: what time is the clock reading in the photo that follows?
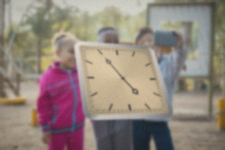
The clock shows 4:55
